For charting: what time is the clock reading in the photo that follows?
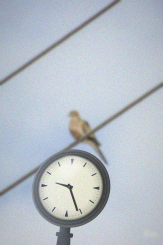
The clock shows 9:26
